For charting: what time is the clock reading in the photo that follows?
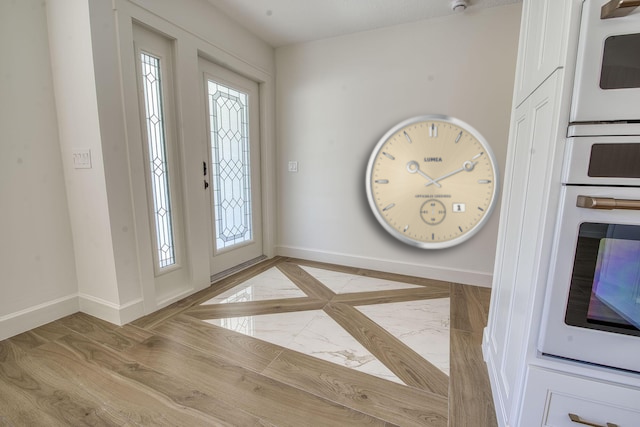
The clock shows 10:11
